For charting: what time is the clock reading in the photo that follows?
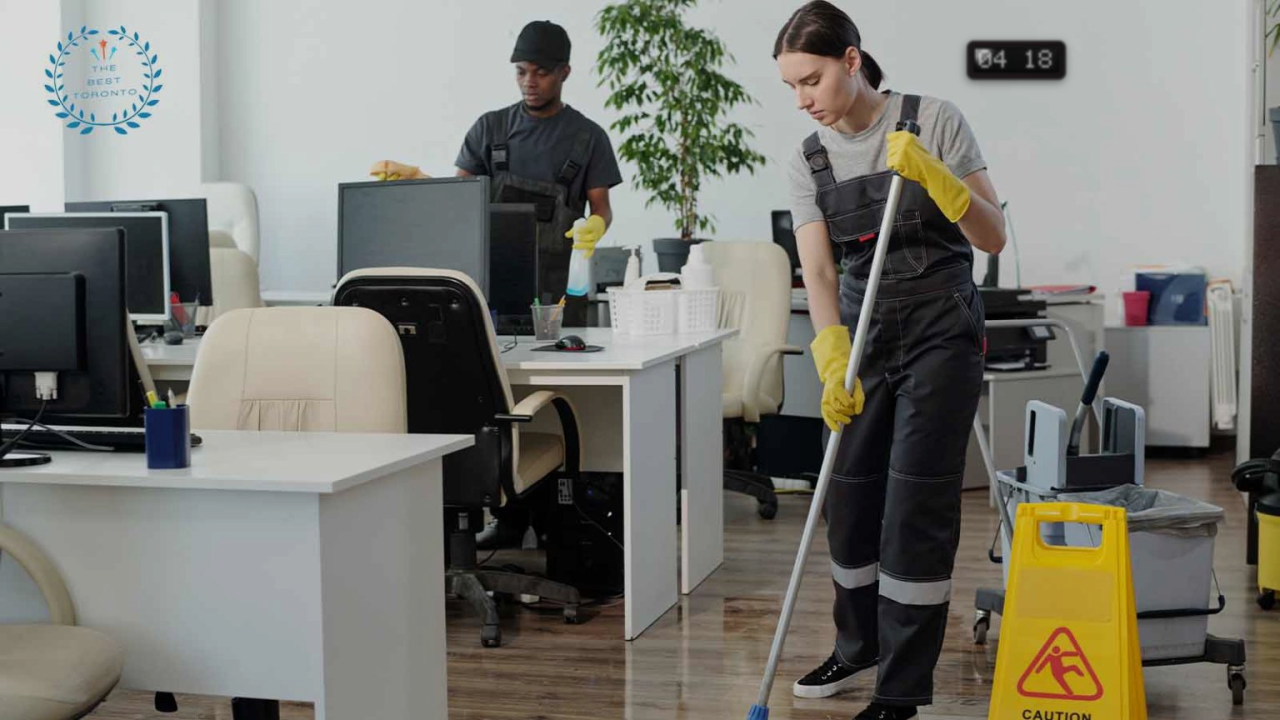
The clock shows 4:18
